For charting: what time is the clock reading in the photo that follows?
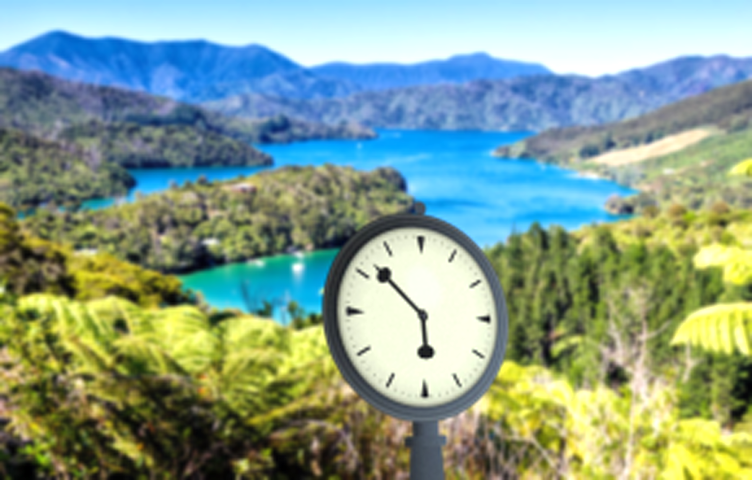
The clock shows 5:52
